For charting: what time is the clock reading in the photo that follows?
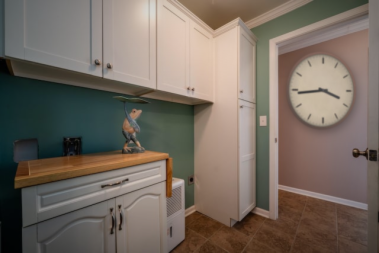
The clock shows 3:44
